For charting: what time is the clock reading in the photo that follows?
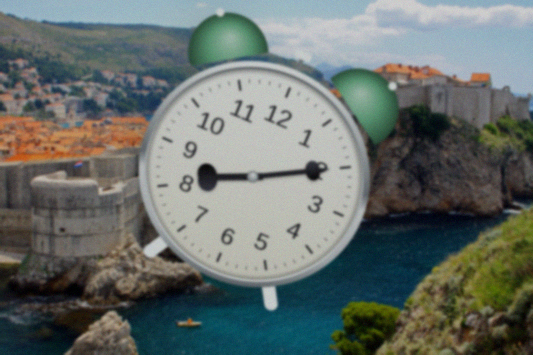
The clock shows 8:10
